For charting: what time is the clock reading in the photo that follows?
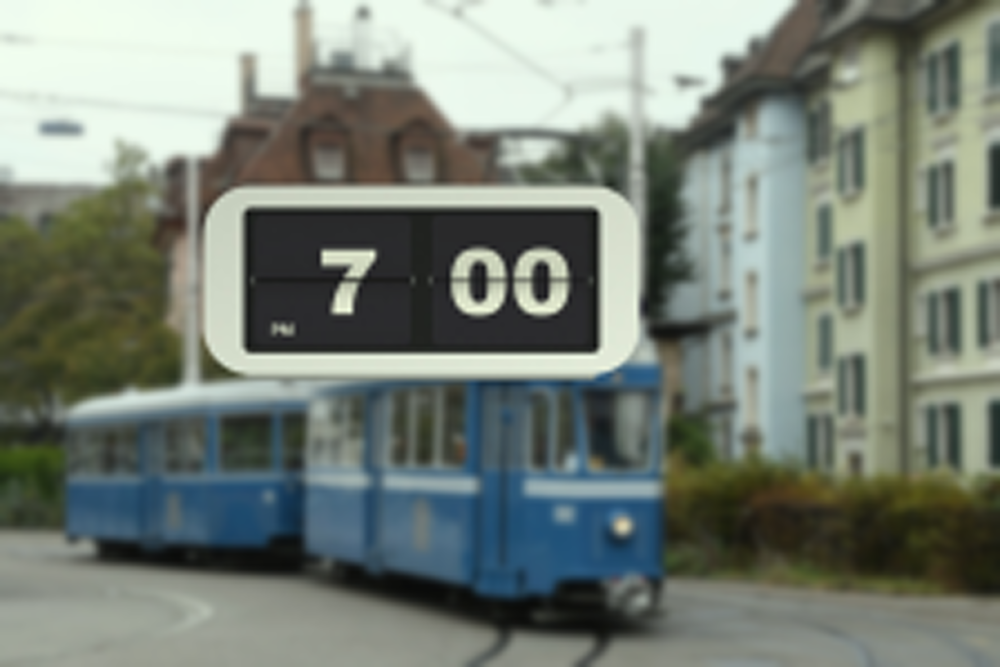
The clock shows 7:00
